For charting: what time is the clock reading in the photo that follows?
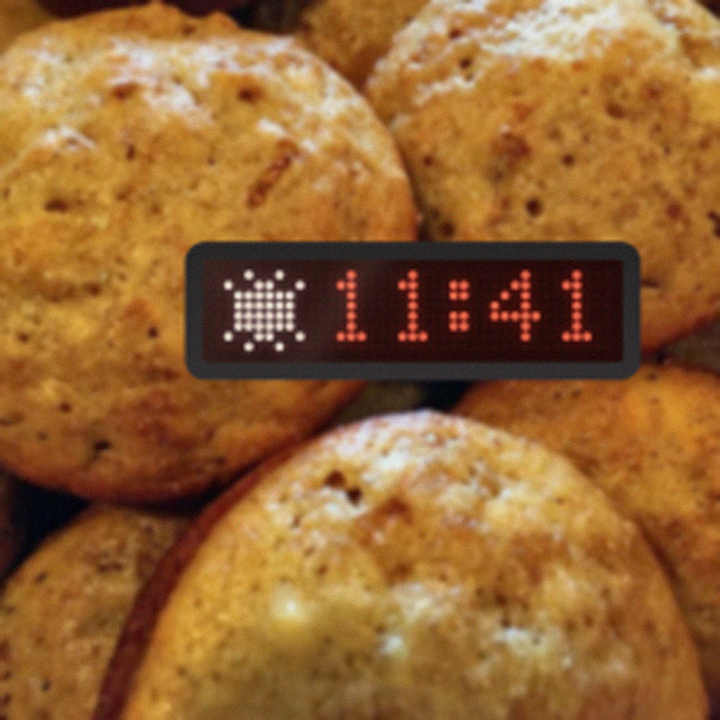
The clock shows 11:41
